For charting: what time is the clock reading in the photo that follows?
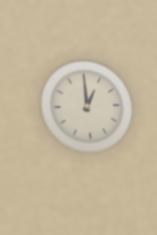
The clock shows 1:00
